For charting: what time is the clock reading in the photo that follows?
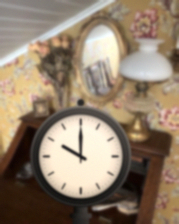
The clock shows 10:00
